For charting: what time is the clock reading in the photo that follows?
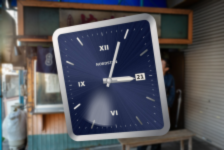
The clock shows 3:04
